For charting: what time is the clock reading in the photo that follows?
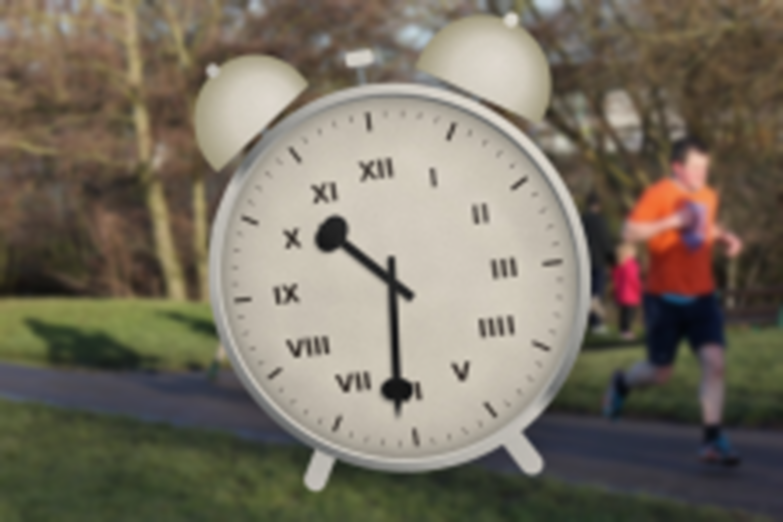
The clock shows 10:31
